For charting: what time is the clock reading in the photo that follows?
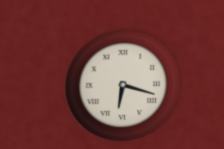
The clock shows 6:18
